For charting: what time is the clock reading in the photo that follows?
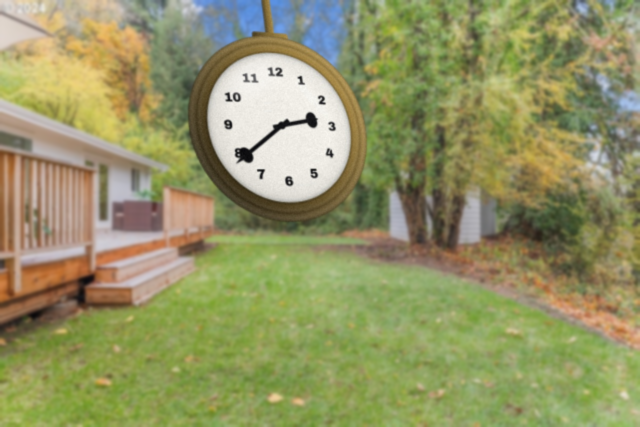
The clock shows 2:39
